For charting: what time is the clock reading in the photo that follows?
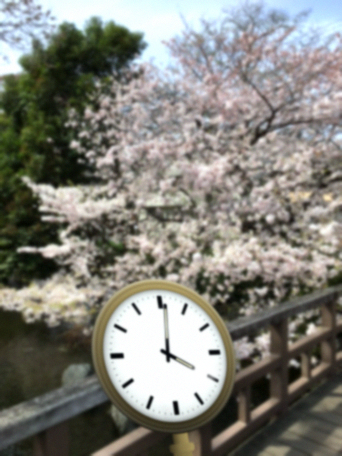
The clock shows 4:01
